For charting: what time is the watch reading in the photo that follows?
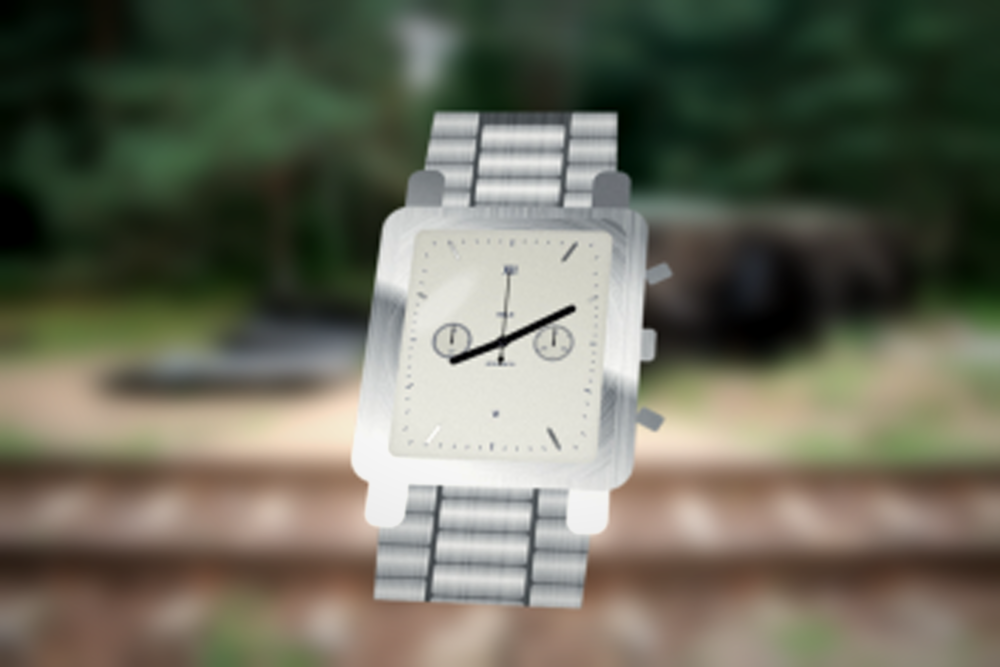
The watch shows 8:10
